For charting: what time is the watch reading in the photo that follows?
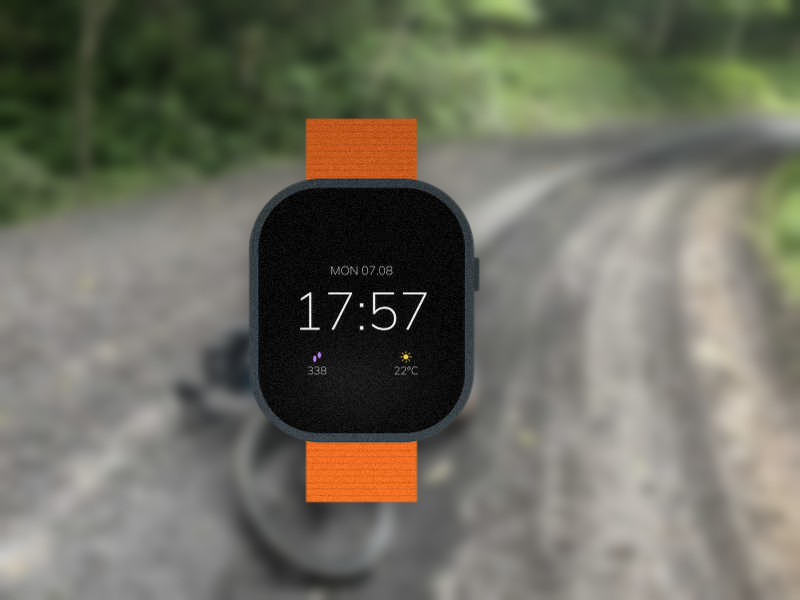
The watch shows 17:57
